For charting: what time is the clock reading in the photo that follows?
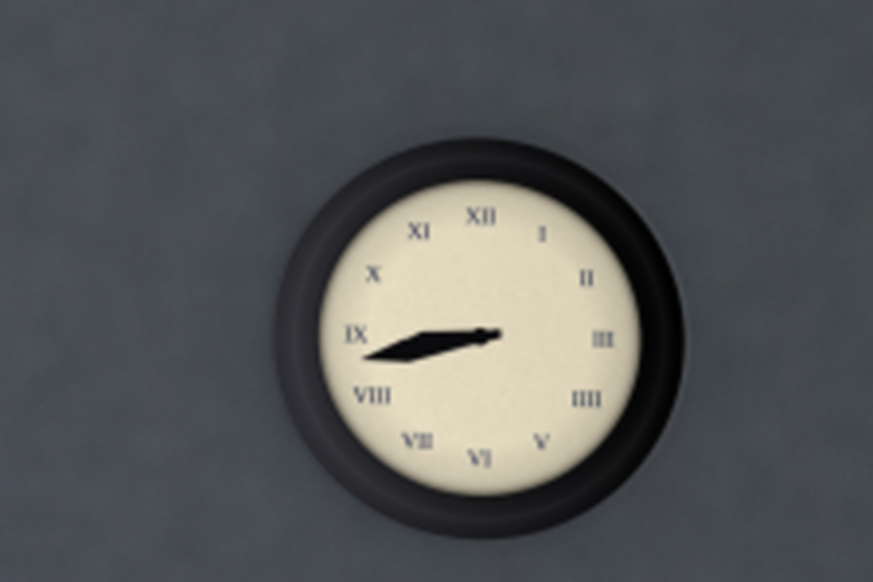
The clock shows 8:43
